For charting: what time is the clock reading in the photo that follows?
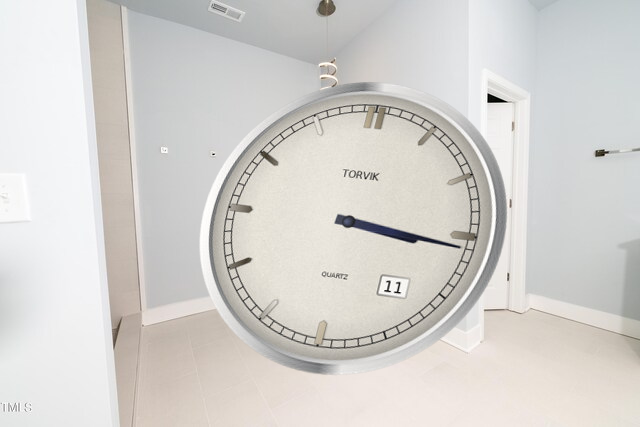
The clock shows 3:16
